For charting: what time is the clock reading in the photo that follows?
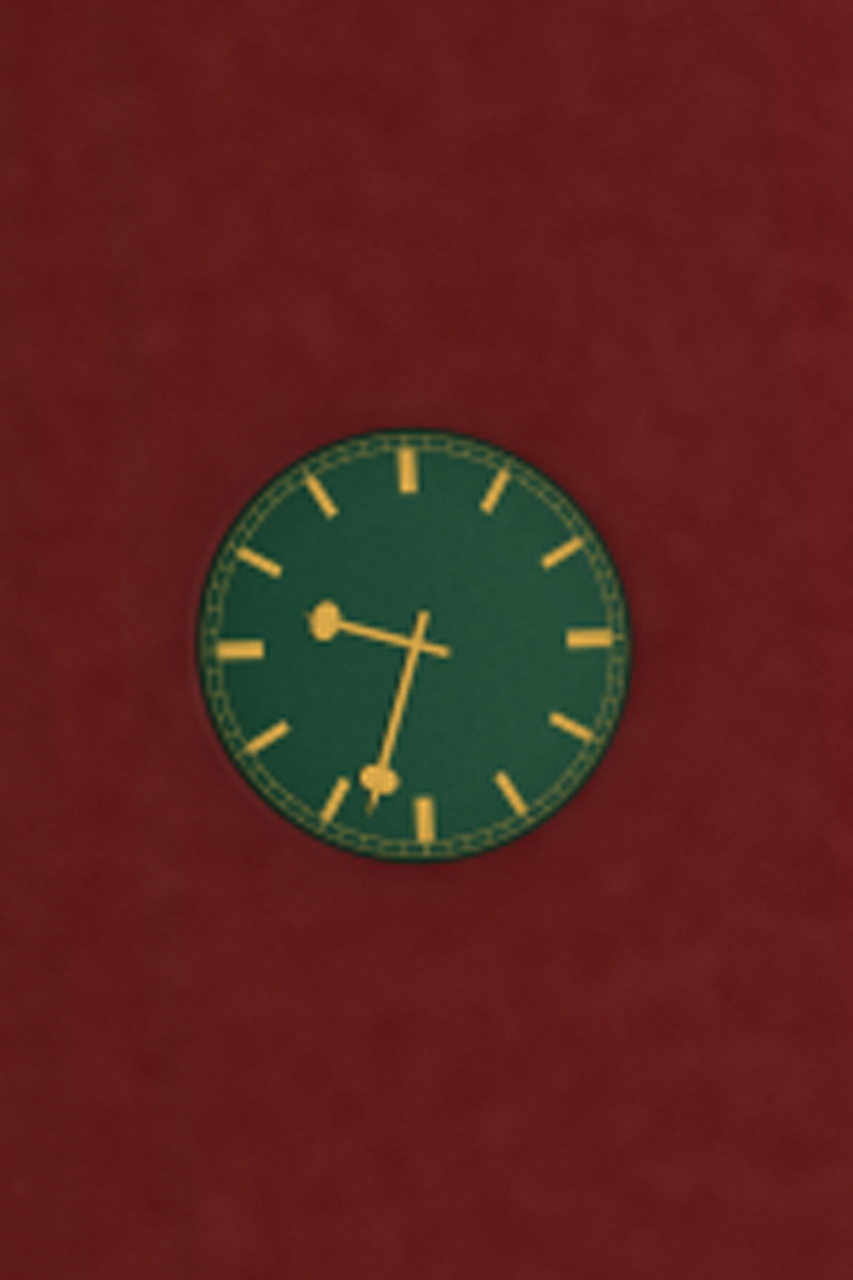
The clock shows 9:33
